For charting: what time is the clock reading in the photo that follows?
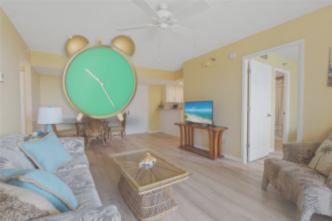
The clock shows 10:25
